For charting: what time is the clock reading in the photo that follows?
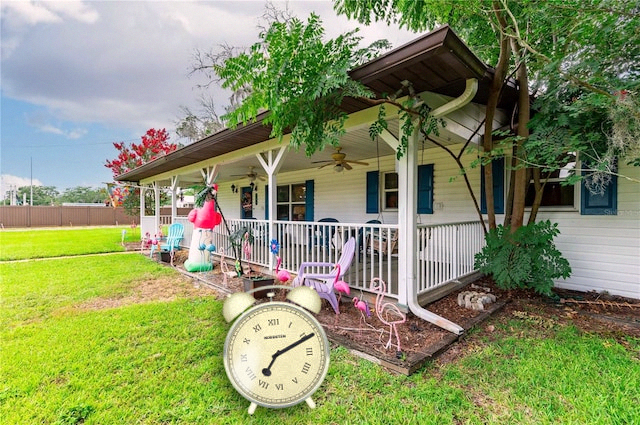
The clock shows 7:11
